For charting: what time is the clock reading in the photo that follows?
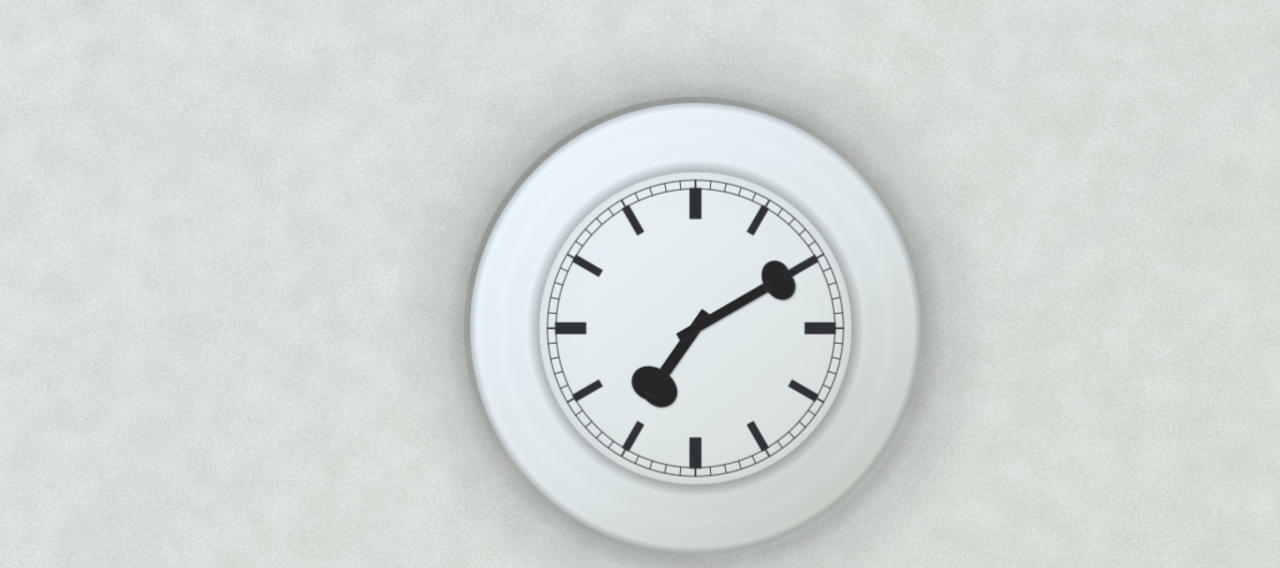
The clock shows 7:10
